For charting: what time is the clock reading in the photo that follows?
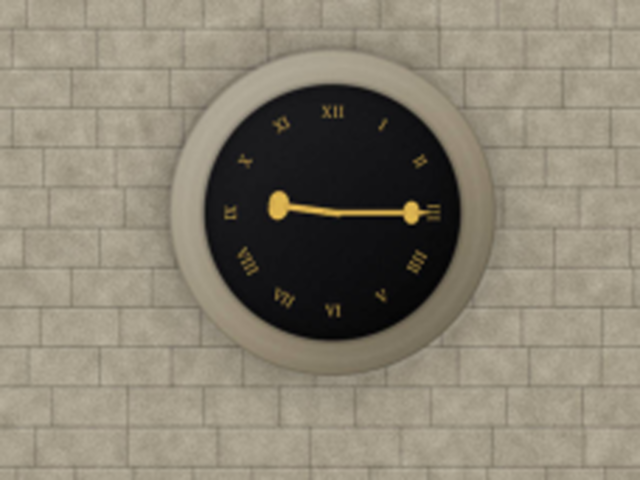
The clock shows 9:15
